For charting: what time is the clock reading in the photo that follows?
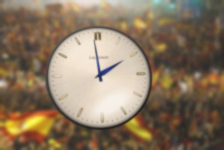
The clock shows 1:59
